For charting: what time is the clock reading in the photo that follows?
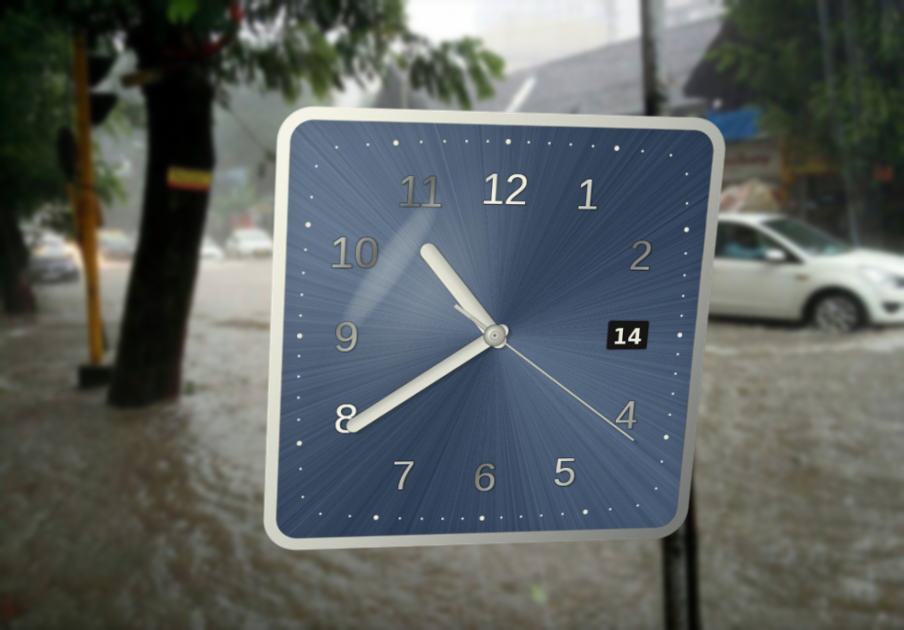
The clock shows 10:39:21
